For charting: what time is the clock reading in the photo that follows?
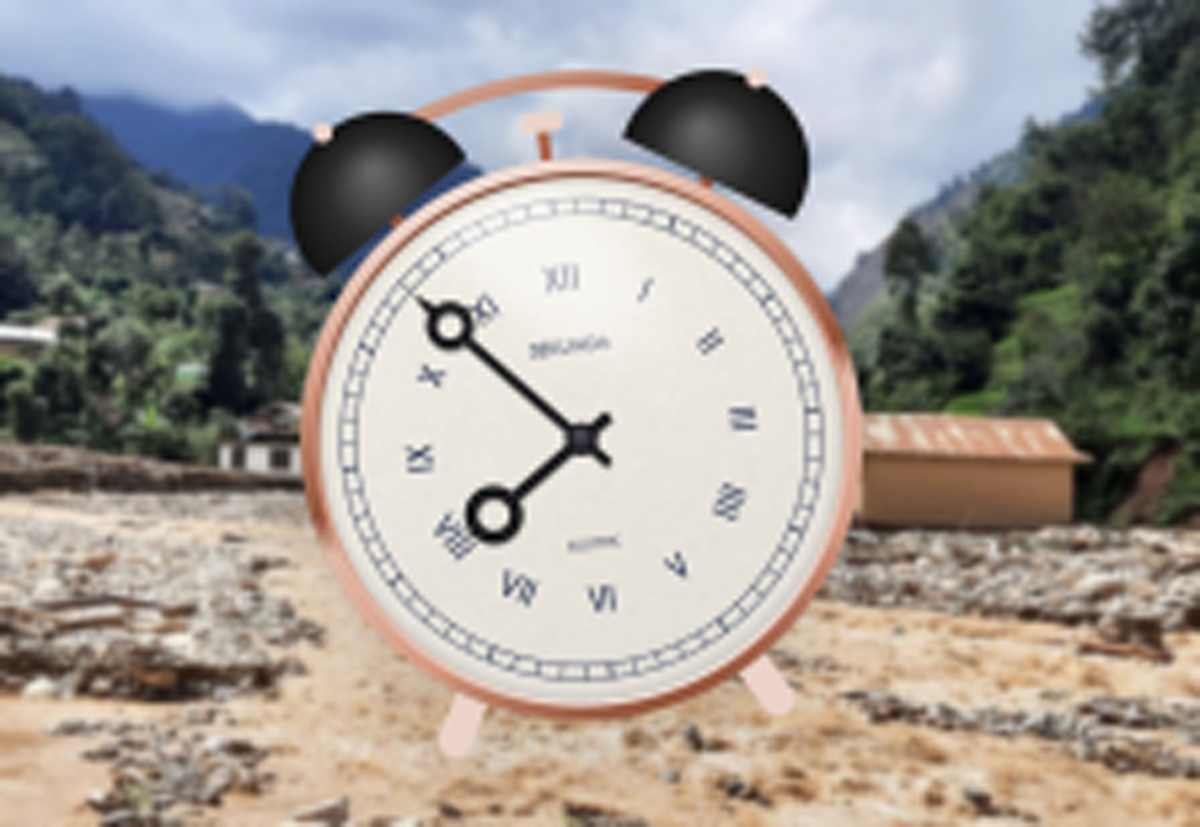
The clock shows 7:53
